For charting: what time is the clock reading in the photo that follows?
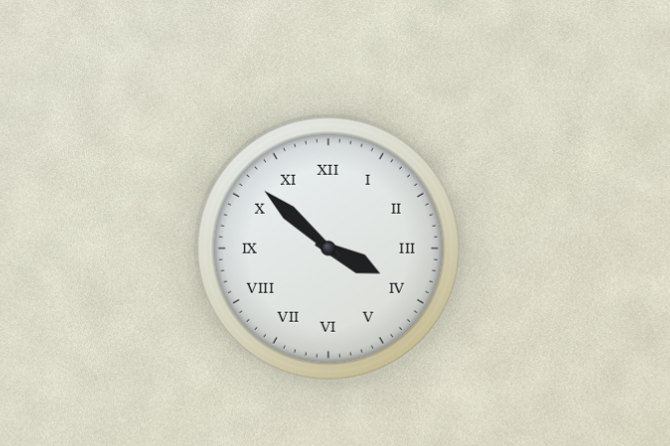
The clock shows 3:52
